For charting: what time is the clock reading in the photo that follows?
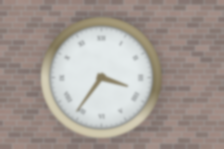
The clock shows 3:36
